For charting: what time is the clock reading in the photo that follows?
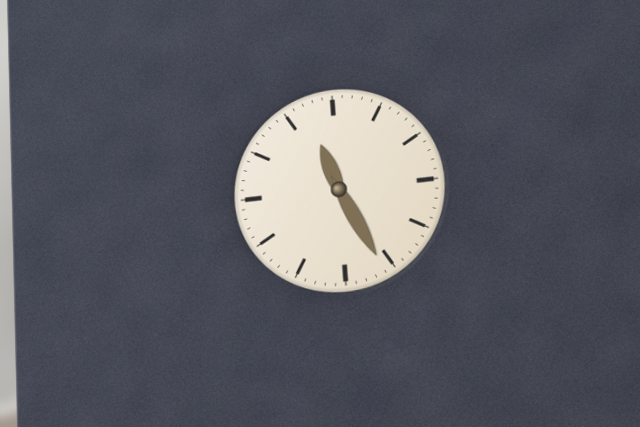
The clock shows 11:26
